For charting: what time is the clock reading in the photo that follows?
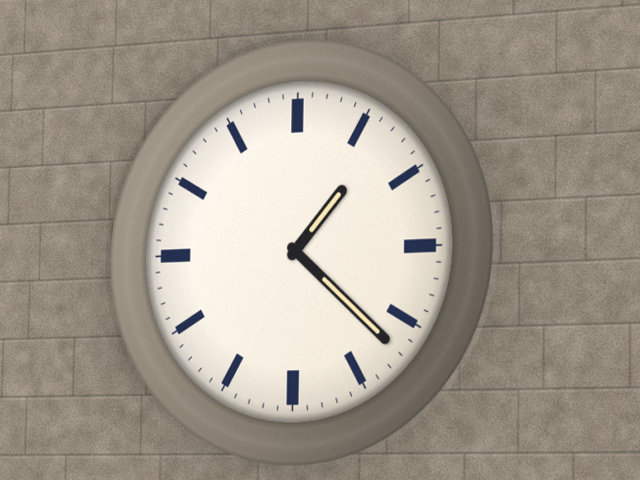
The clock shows 1:22
